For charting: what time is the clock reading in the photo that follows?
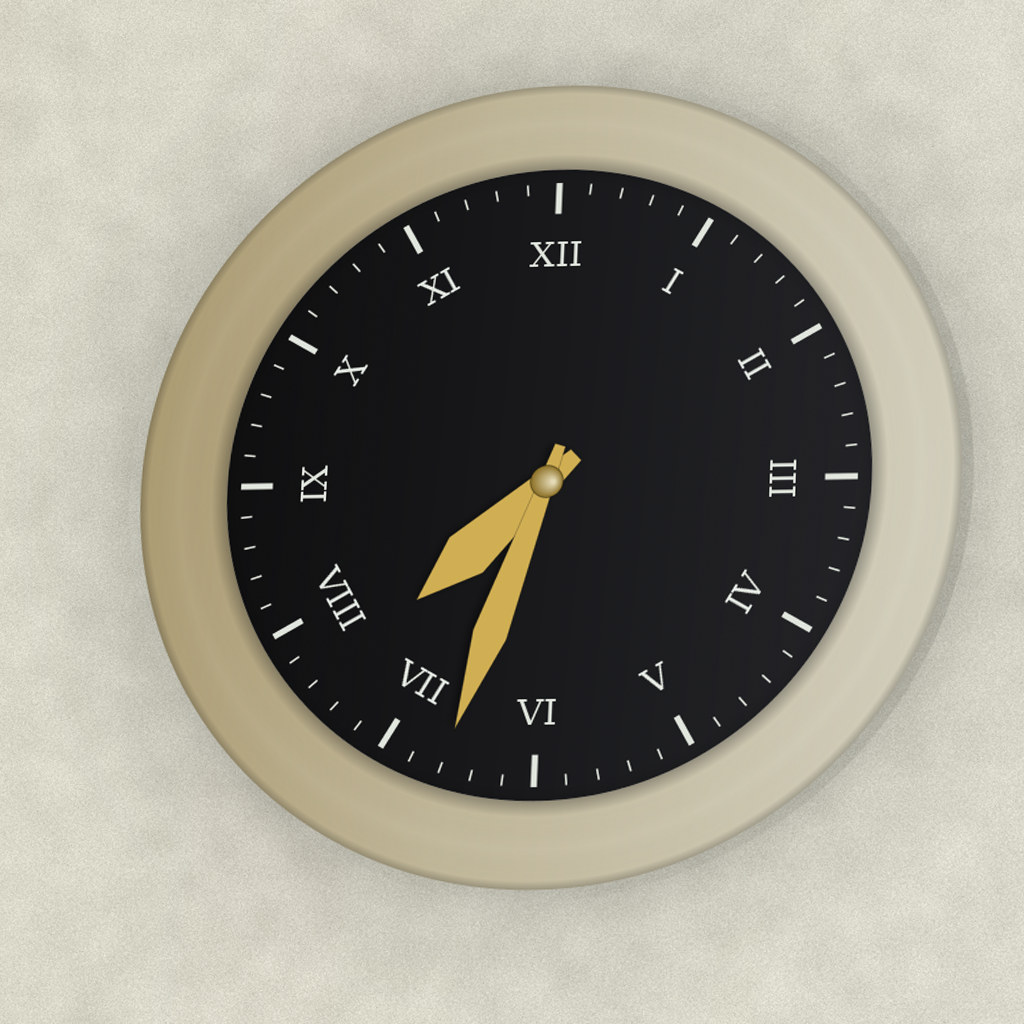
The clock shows 7:33
